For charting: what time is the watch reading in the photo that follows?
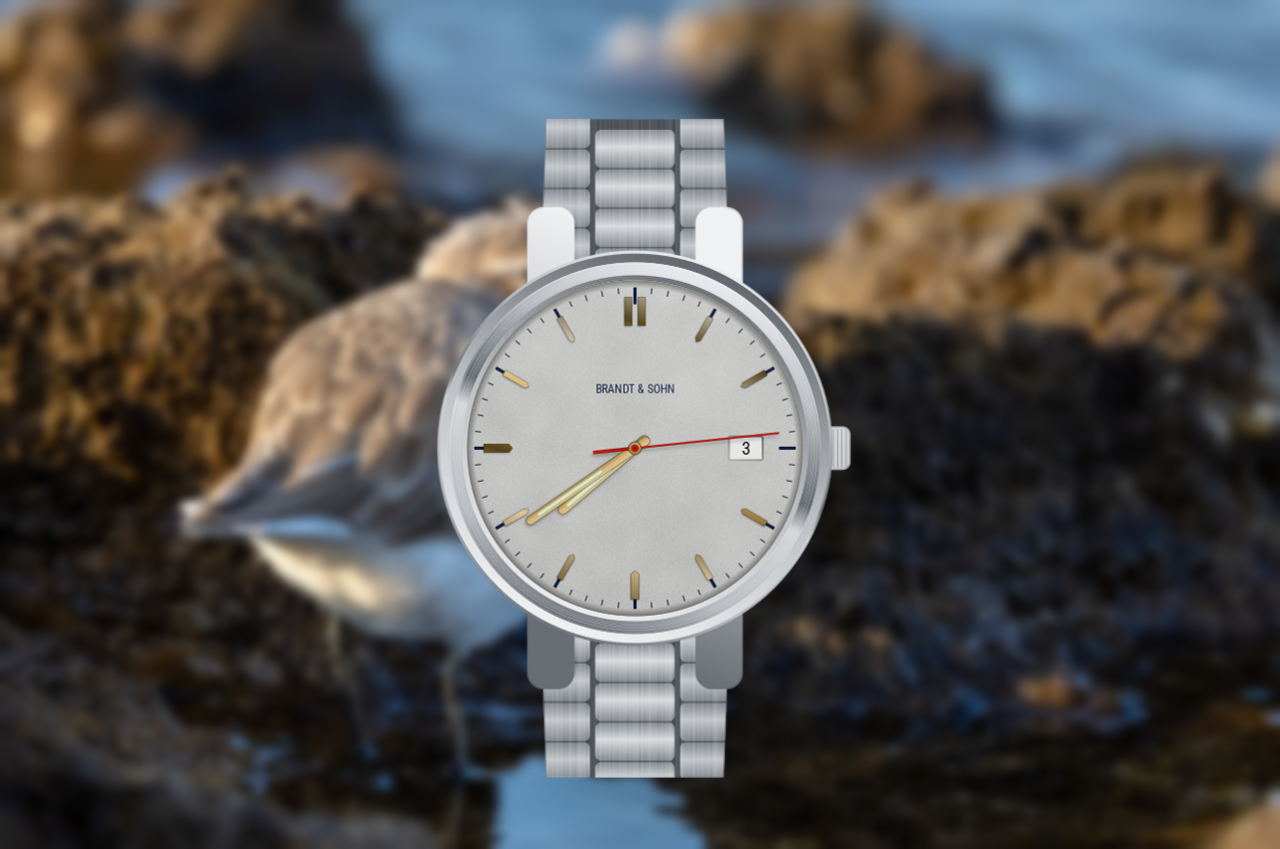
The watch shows 7:39:14
